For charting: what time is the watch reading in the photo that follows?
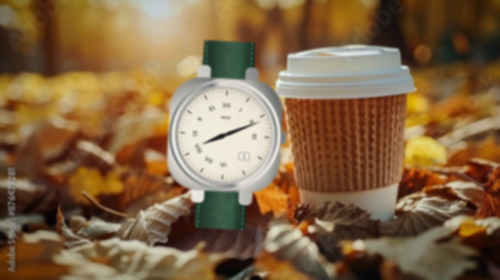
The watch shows 8:11
